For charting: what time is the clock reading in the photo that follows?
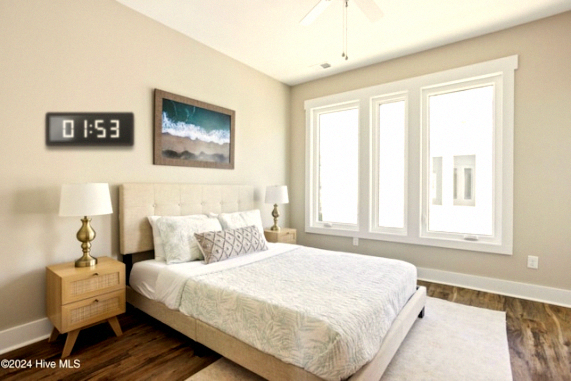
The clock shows 1:53
